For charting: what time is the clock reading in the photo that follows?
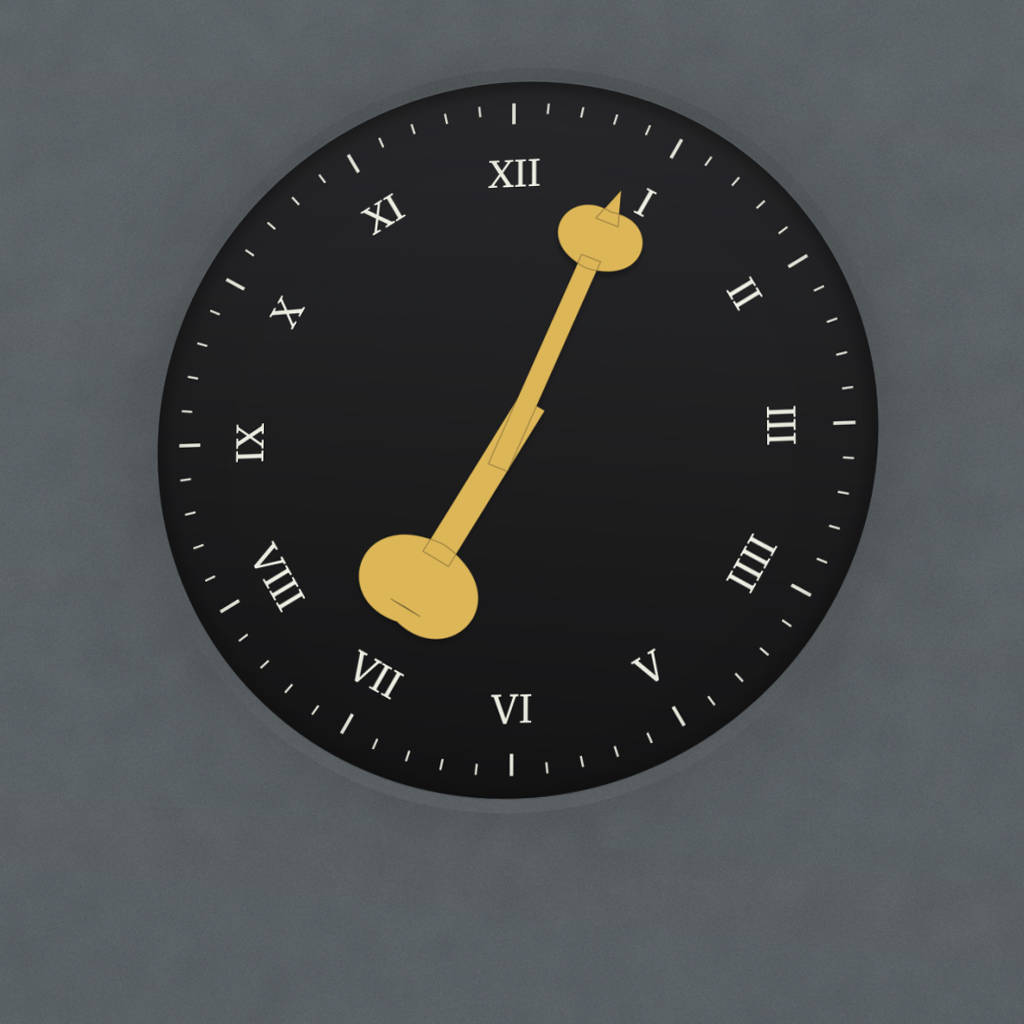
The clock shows 7:04
